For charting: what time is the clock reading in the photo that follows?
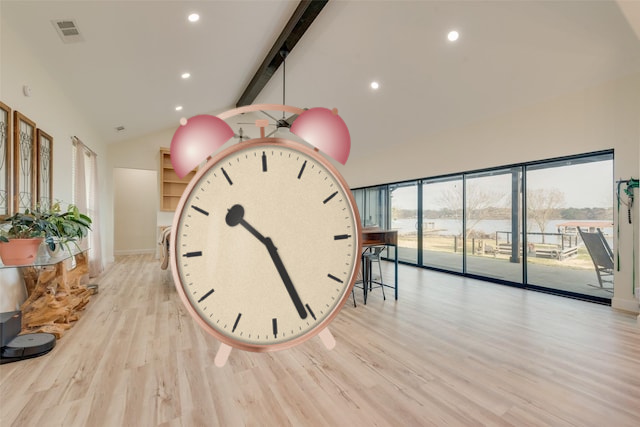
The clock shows 10:26
